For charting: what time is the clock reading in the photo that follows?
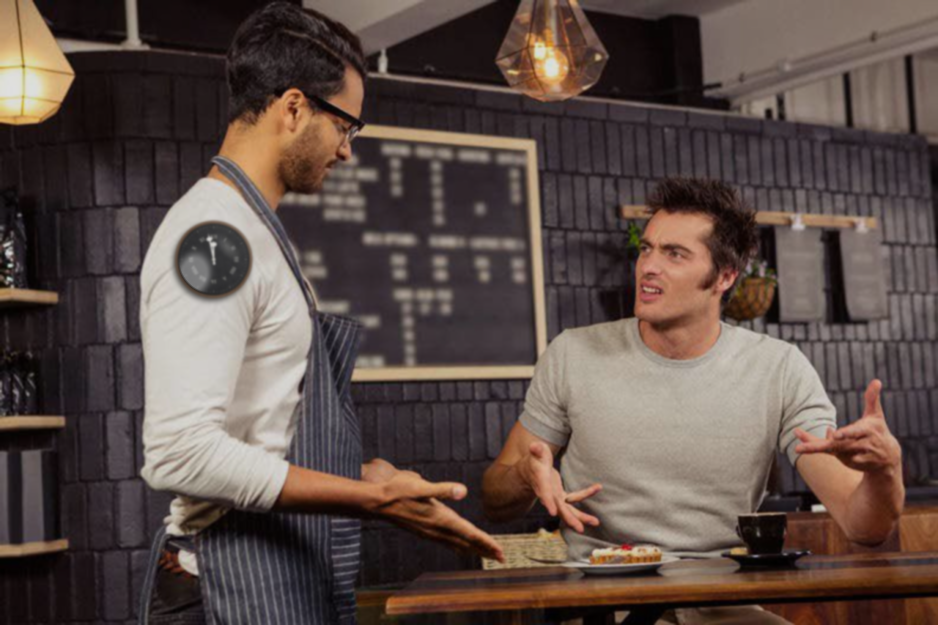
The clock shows 11:58
